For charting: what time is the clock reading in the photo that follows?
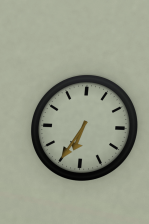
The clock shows 6:35
